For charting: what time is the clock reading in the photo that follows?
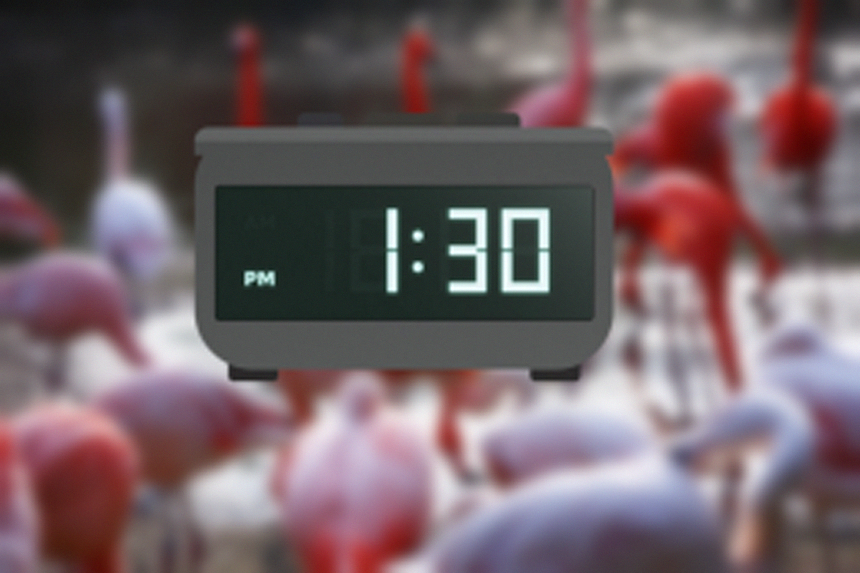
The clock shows 1:30
